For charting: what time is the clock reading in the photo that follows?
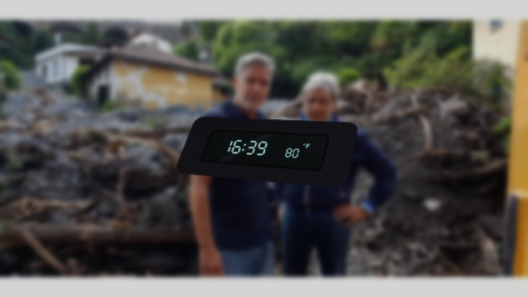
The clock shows 16:39
